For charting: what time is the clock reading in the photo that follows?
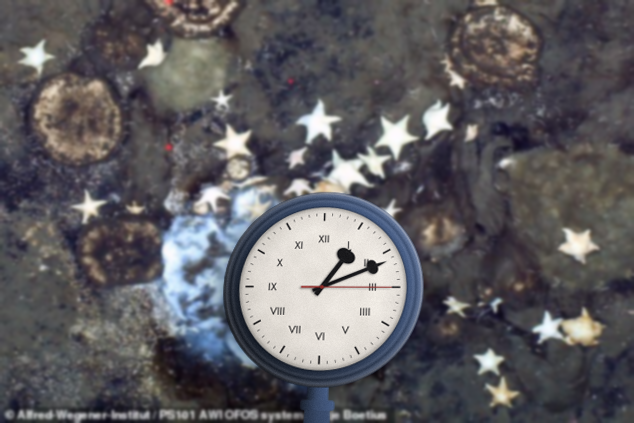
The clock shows 1:11:15
